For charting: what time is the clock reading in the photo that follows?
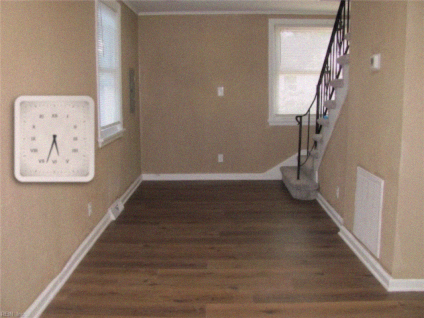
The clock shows 5:33
